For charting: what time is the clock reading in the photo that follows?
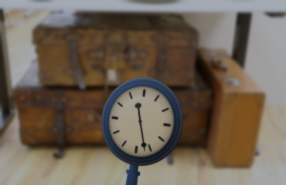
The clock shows 11:27
